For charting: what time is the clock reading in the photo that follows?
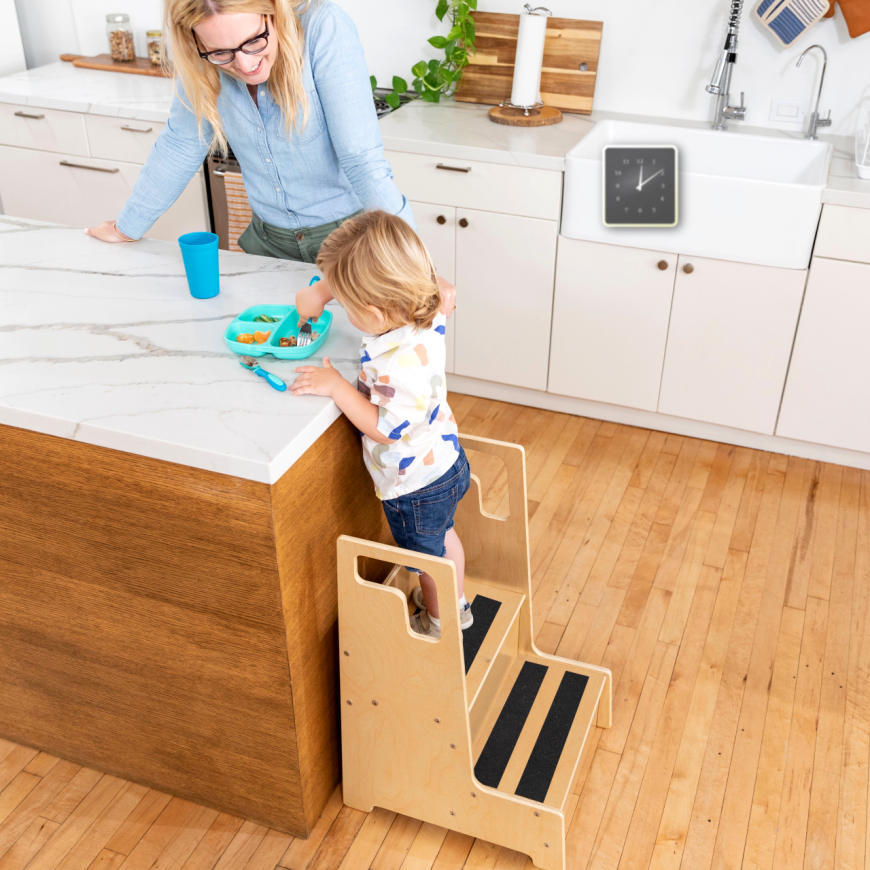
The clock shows 12:09
